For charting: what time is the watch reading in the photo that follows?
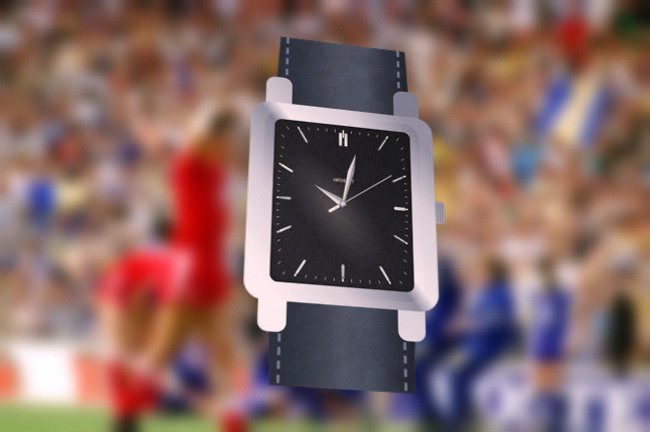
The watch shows 10:02:09
